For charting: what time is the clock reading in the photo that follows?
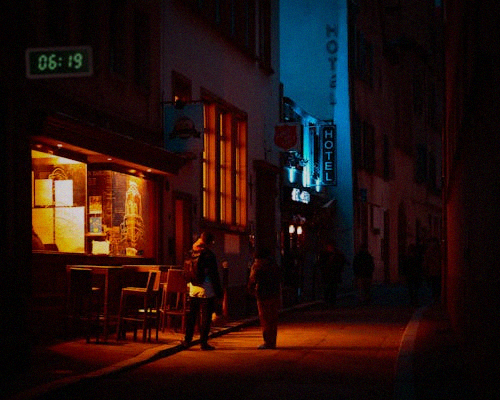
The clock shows 6:19
